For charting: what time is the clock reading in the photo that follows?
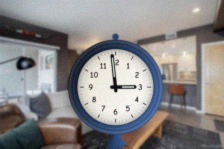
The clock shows 2:59
